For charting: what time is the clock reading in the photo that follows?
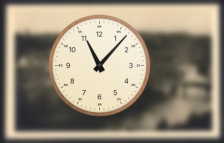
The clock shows 11:07
